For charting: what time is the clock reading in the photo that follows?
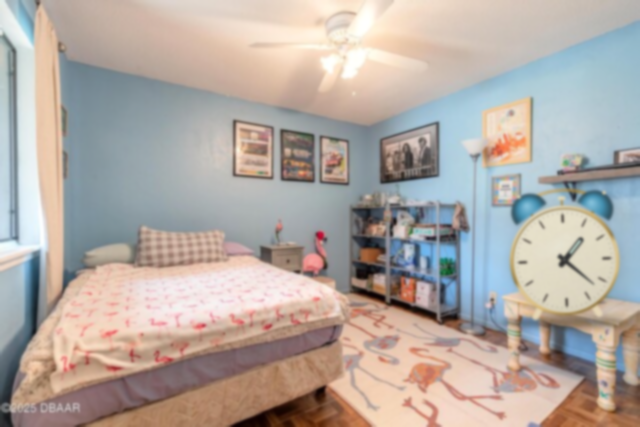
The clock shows 1:22
